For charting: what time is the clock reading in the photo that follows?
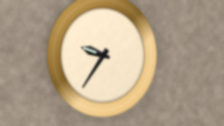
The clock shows 9:36
